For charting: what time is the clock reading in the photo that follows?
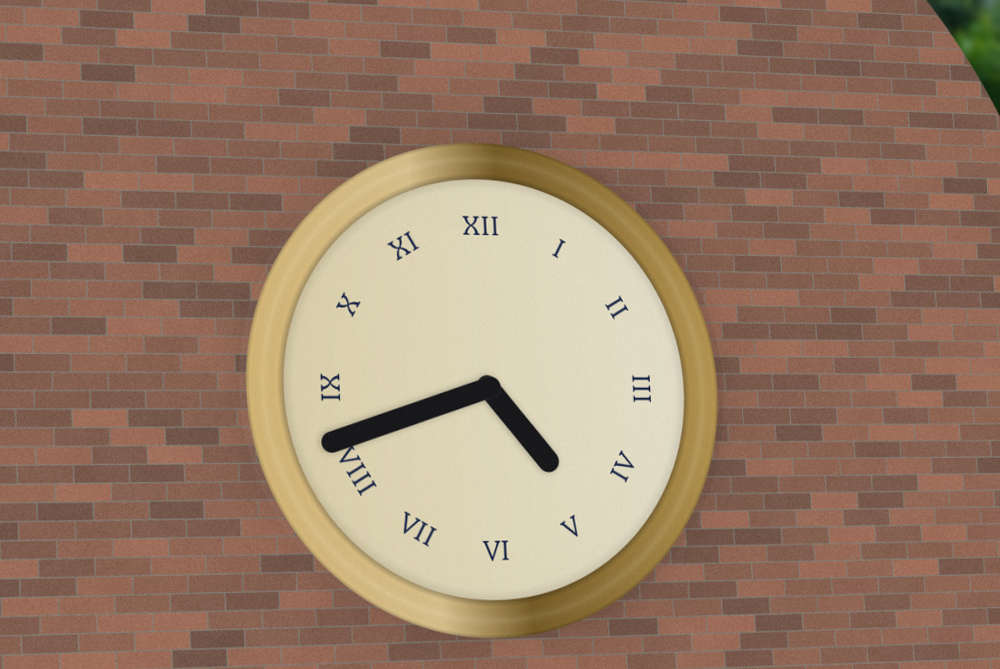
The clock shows 4:42
